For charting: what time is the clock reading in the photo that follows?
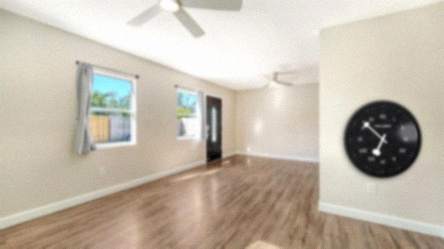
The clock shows 6:52
